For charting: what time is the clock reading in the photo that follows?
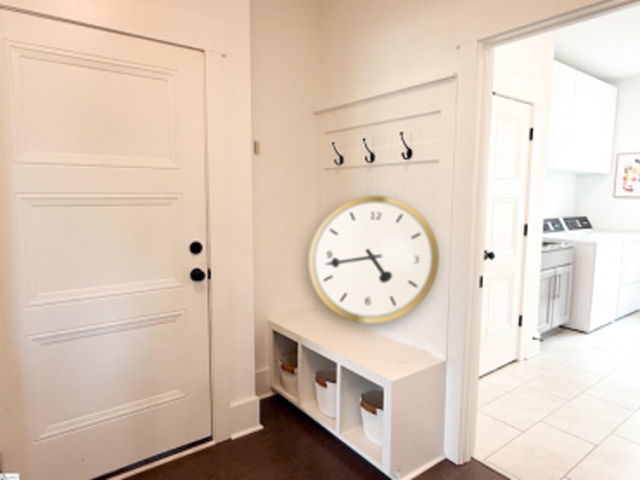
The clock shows 4:43
